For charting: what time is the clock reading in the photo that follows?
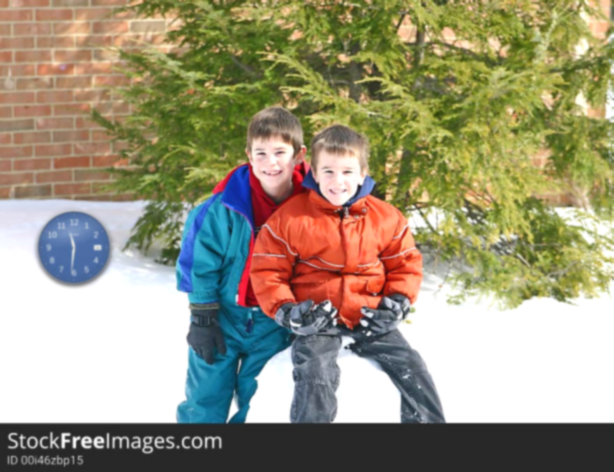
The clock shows 11:31
